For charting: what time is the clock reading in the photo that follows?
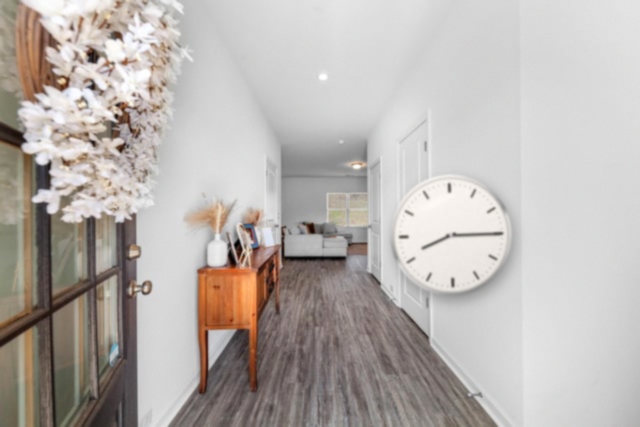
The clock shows 8:15
